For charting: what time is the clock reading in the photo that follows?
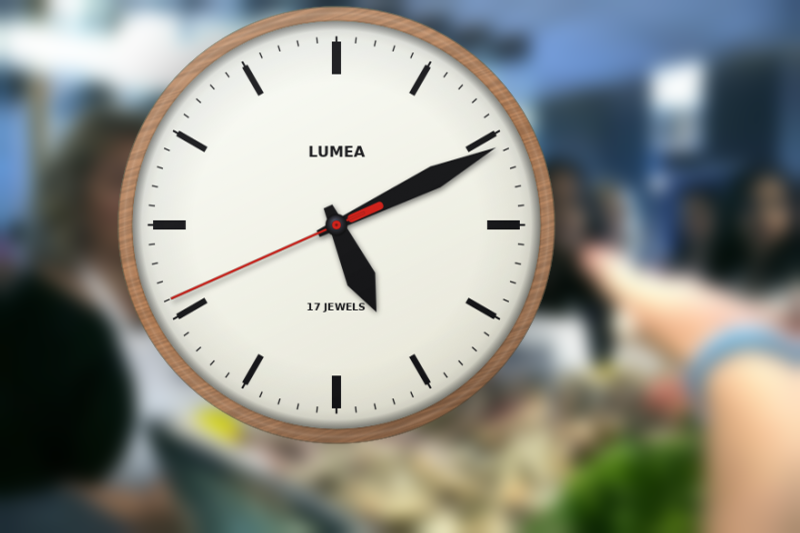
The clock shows 5:10:41
